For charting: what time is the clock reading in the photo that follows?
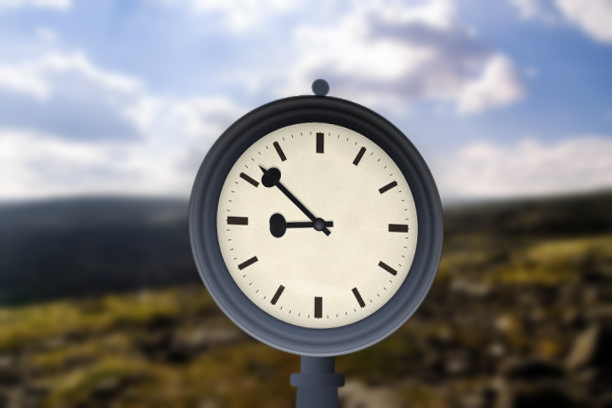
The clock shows 8:52
